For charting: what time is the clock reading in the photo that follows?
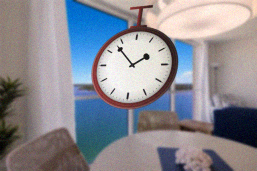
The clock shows 1:53
